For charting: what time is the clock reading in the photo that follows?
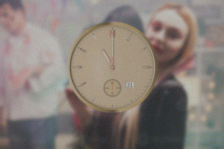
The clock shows 11:00
